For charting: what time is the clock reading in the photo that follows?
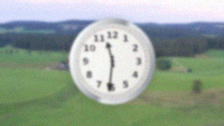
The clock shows 11:31
